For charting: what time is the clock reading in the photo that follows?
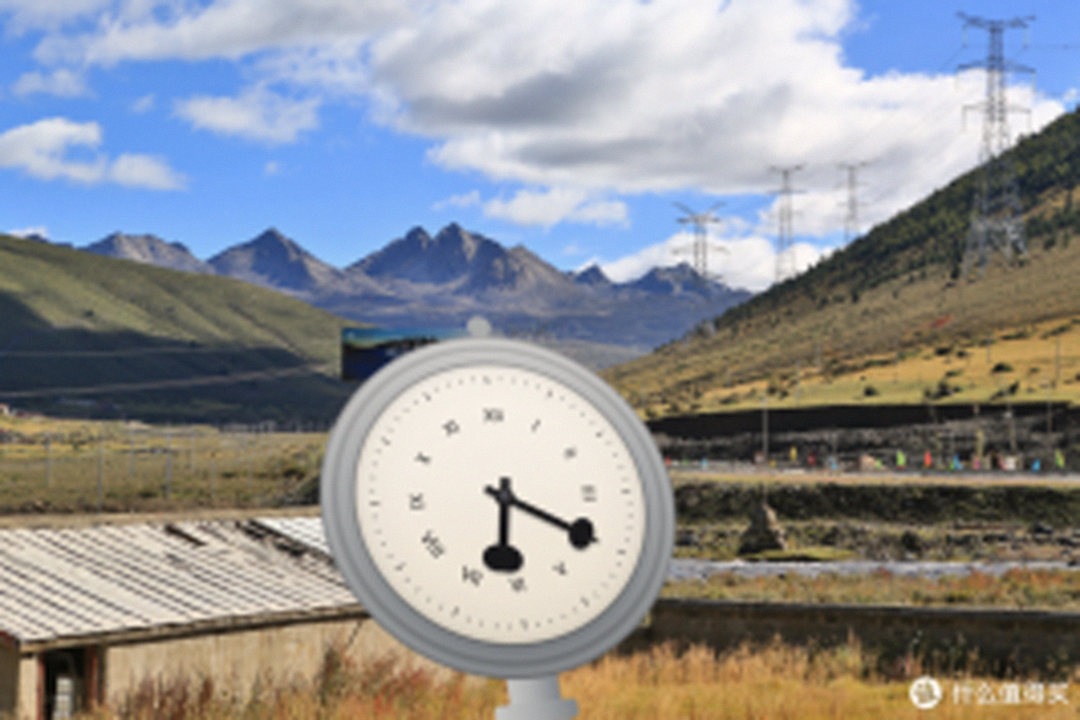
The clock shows 6:20
